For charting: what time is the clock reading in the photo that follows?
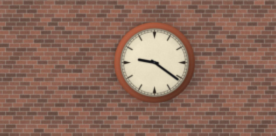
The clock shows 9:21
